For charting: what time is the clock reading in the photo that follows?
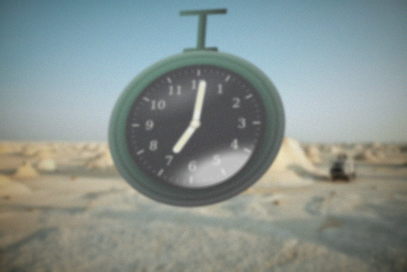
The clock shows 7:01
